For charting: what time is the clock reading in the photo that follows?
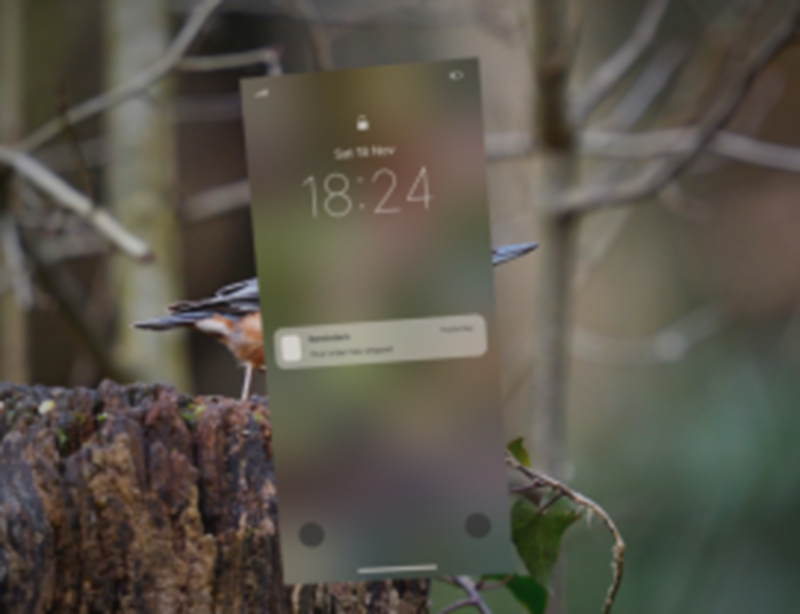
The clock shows 18:24
